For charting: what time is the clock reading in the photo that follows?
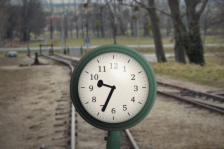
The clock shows 9:34
